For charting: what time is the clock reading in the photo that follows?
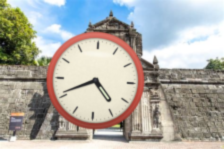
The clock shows 4:41
